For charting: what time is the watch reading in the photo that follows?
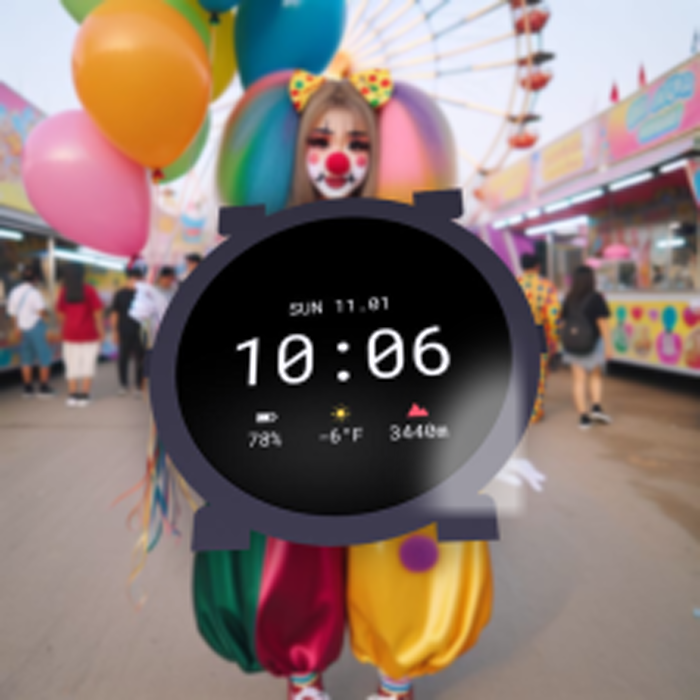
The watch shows 10:06
